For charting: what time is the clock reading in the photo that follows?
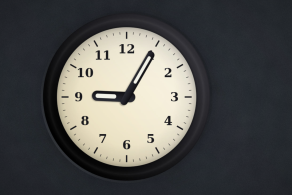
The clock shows 9:05
